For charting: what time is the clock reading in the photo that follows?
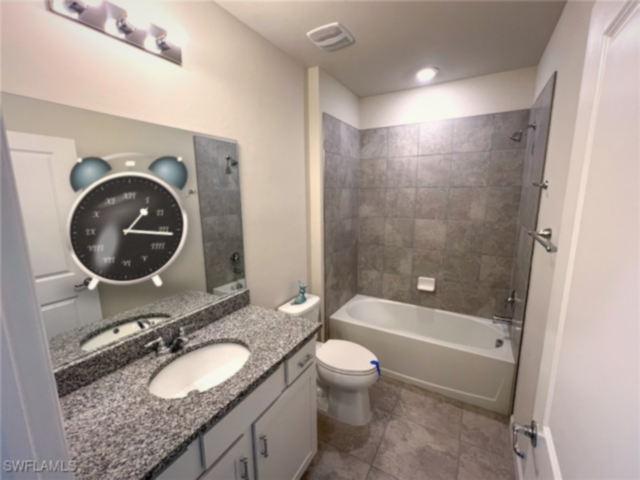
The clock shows 1:16
